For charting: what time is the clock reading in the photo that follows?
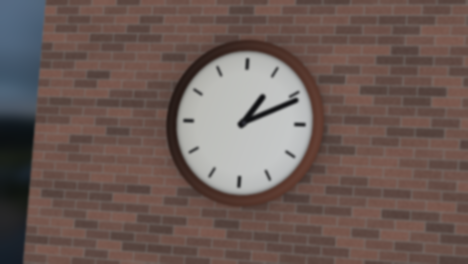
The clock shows 1:11
